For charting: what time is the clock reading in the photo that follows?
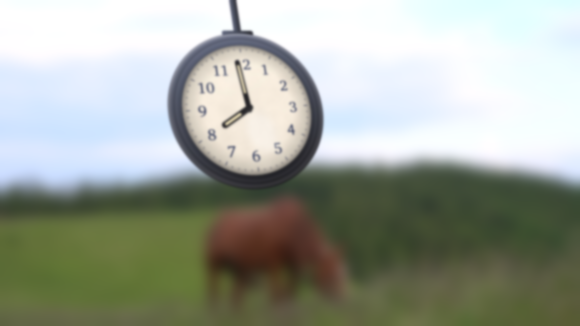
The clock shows 7:59
